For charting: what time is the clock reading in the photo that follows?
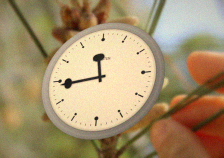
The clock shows 11:44
